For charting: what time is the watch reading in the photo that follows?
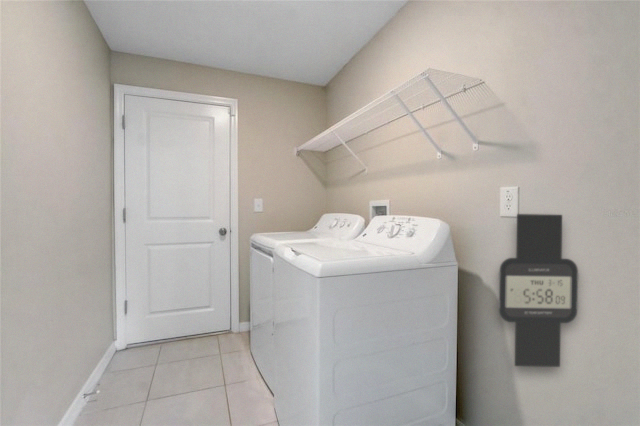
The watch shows 5:58
